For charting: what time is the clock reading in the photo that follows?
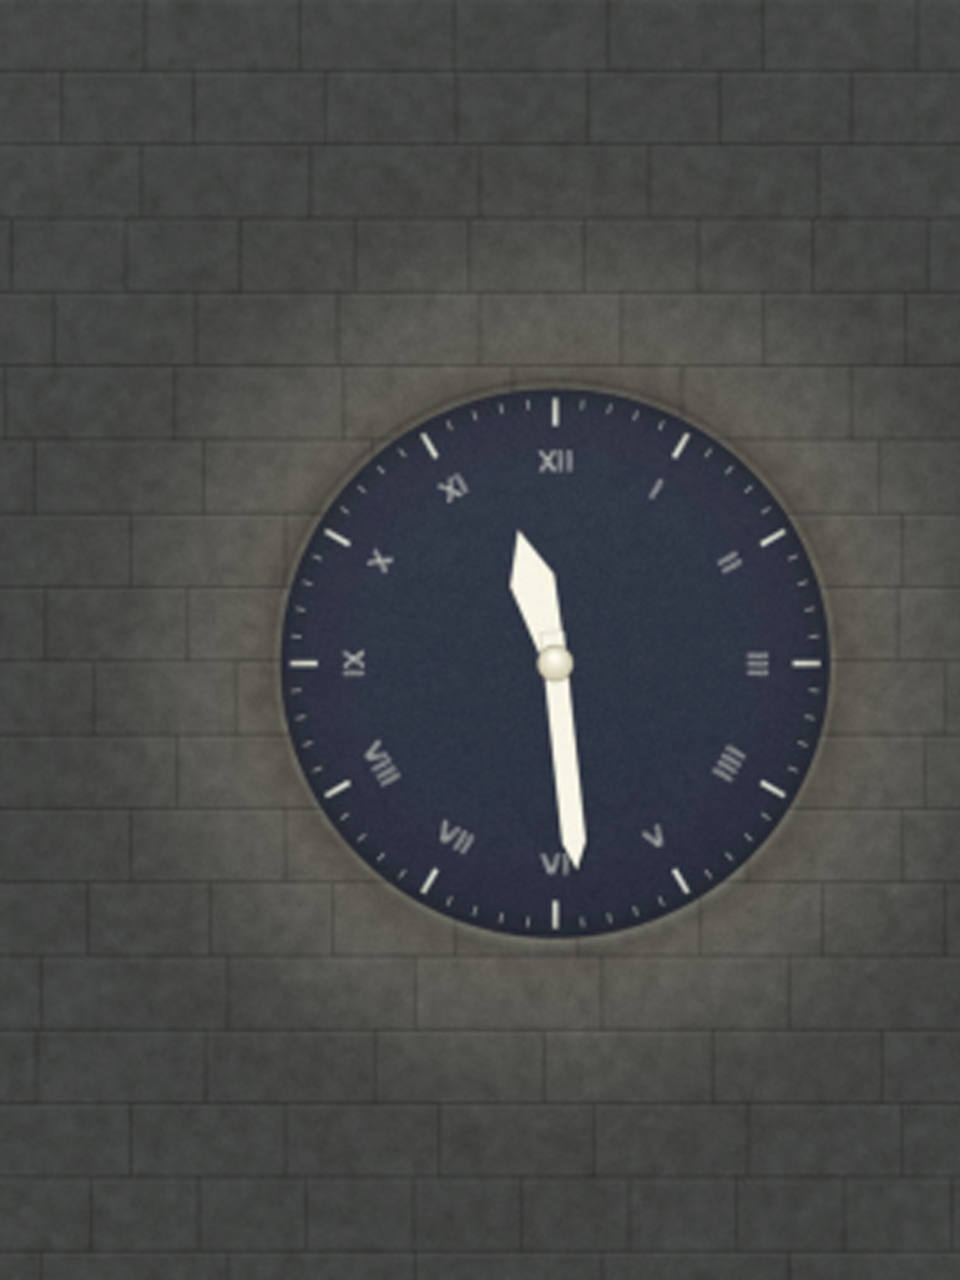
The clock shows 11:29
